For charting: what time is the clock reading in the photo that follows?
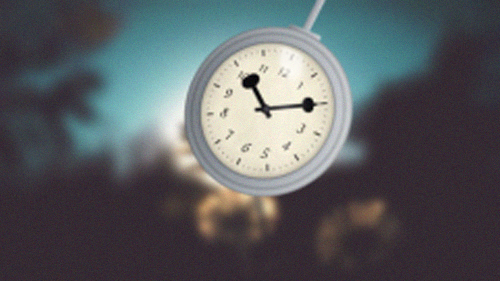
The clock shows 10:10
